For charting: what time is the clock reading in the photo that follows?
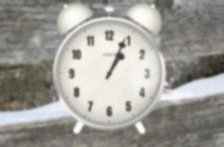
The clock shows 1:04
